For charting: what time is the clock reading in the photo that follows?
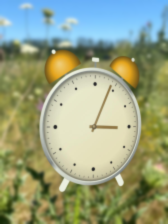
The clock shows 3:04
